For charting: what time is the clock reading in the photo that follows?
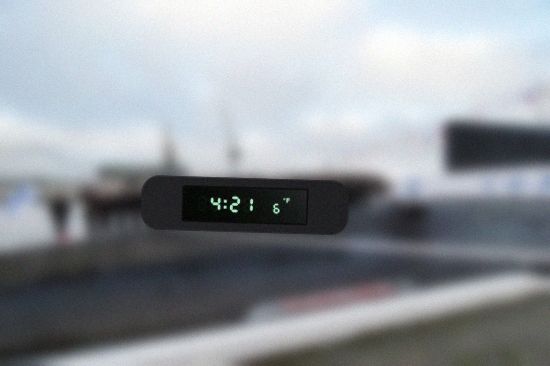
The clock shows 4:21
